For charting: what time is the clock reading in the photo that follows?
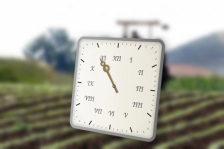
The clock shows 10:54
